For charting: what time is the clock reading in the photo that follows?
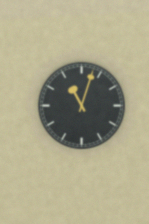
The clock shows 11:03
